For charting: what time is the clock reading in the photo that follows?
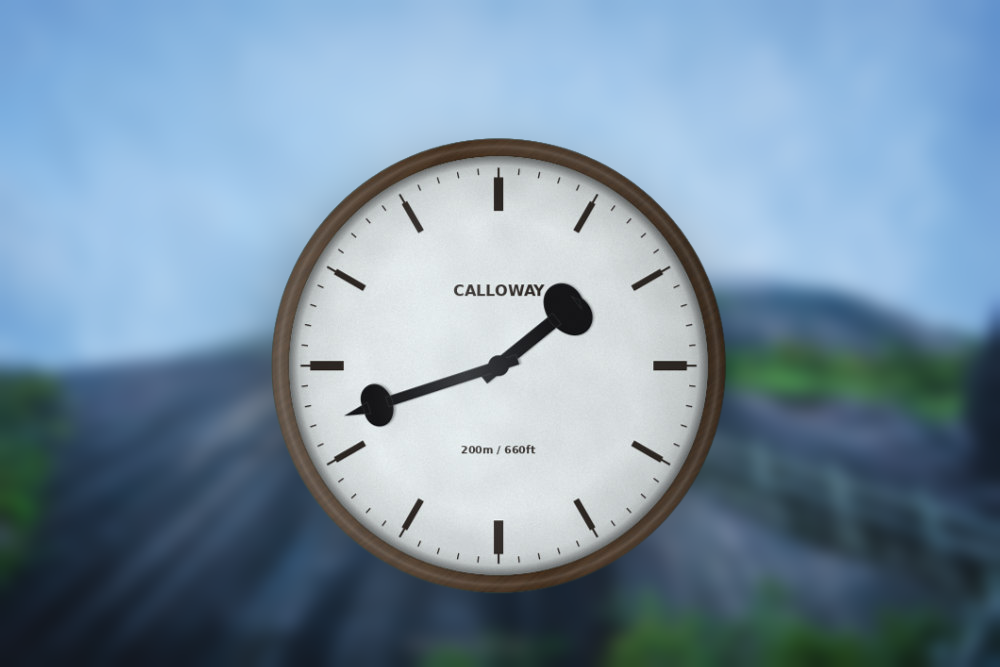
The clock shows 1:42
